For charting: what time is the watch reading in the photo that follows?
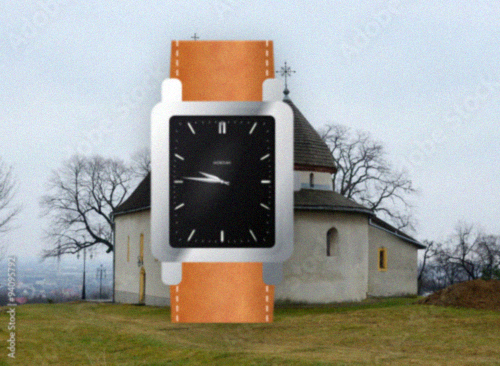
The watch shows 9:46
